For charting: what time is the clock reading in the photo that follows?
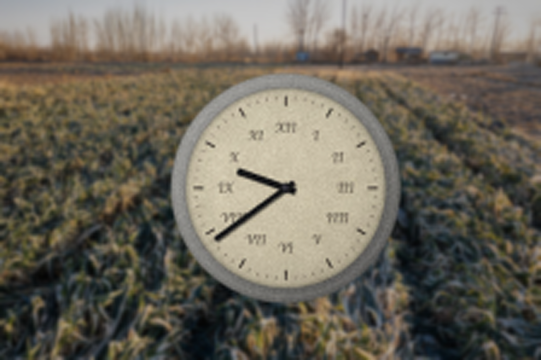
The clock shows 9:39
